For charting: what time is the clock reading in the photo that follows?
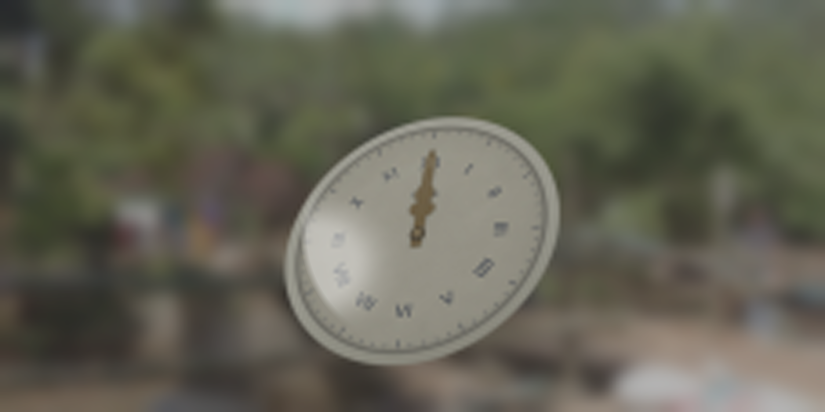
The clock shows 12:00
